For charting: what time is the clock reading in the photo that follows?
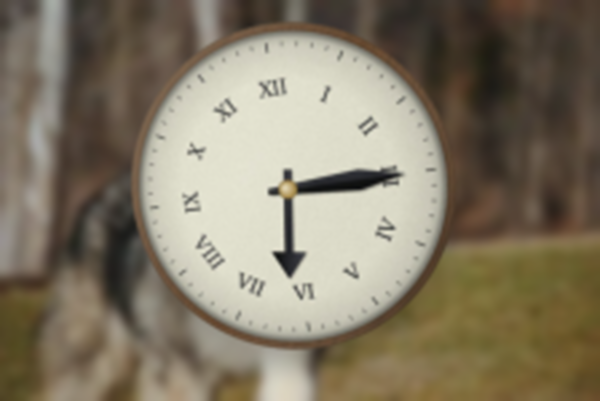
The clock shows 6:15
